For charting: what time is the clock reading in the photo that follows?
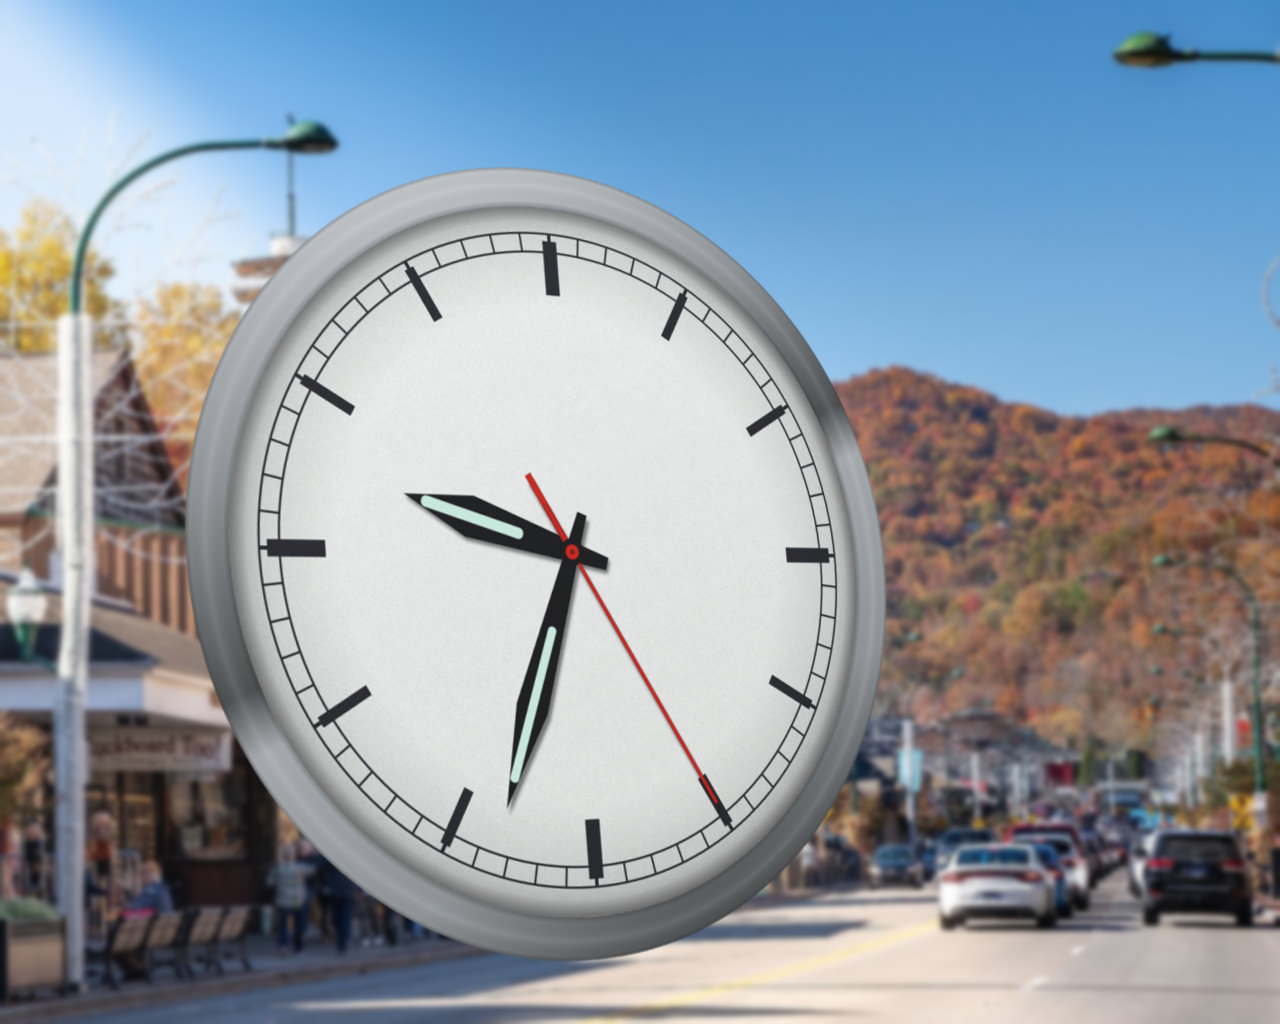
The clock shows 9:33:25
